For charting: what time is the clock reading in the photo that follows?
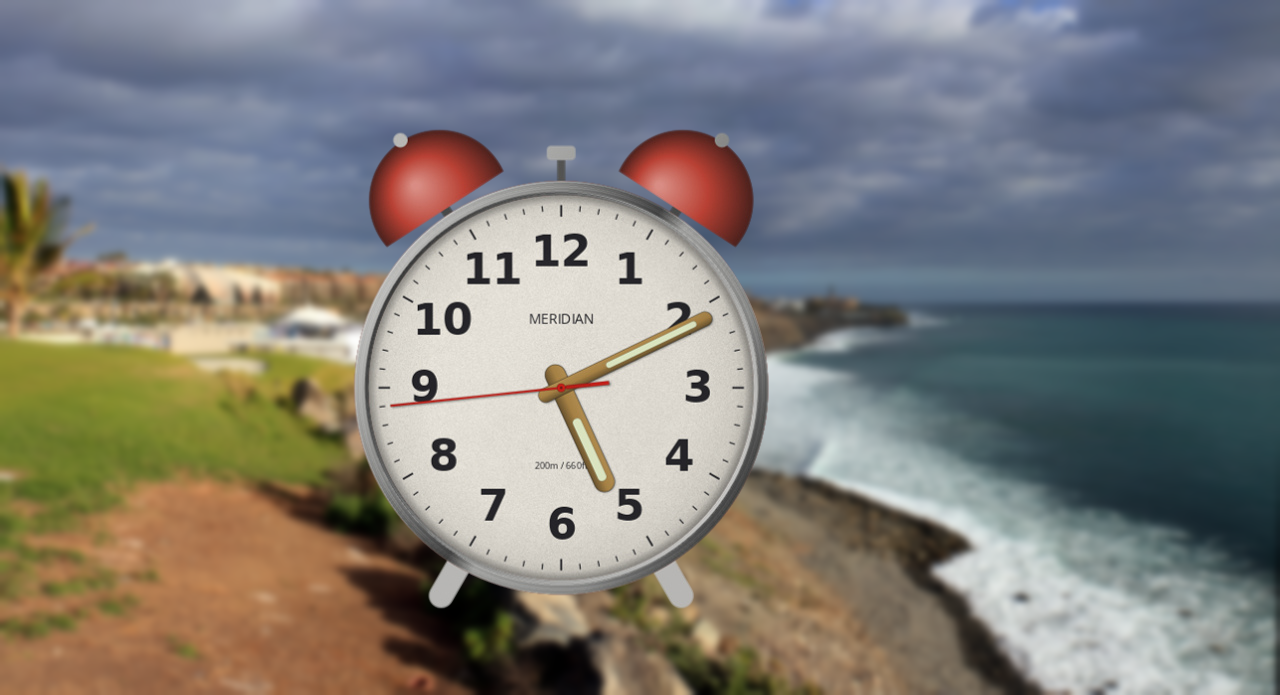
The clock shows 5:10:44
